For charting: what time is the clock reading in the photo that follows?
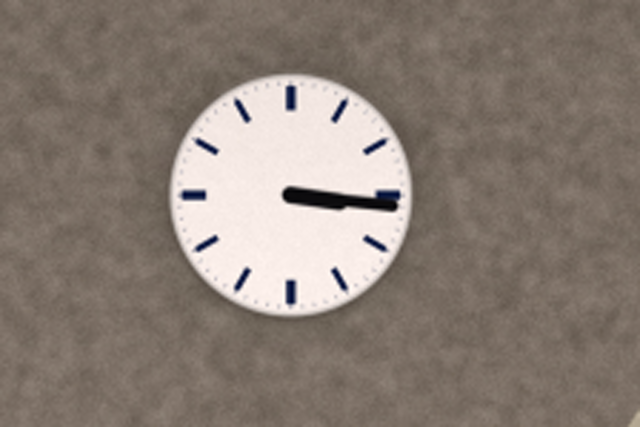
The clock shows 3:16
